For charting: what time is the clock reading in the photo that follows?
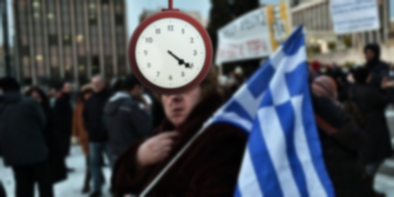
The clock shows 4:21
